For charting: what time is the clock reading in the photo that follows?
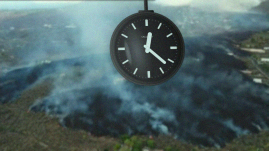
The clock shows 12:22
